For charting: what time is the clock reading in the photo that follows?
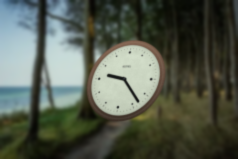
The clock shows 9:23
